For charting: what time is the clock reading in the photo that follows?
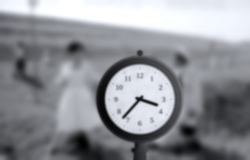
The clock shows 3:37
